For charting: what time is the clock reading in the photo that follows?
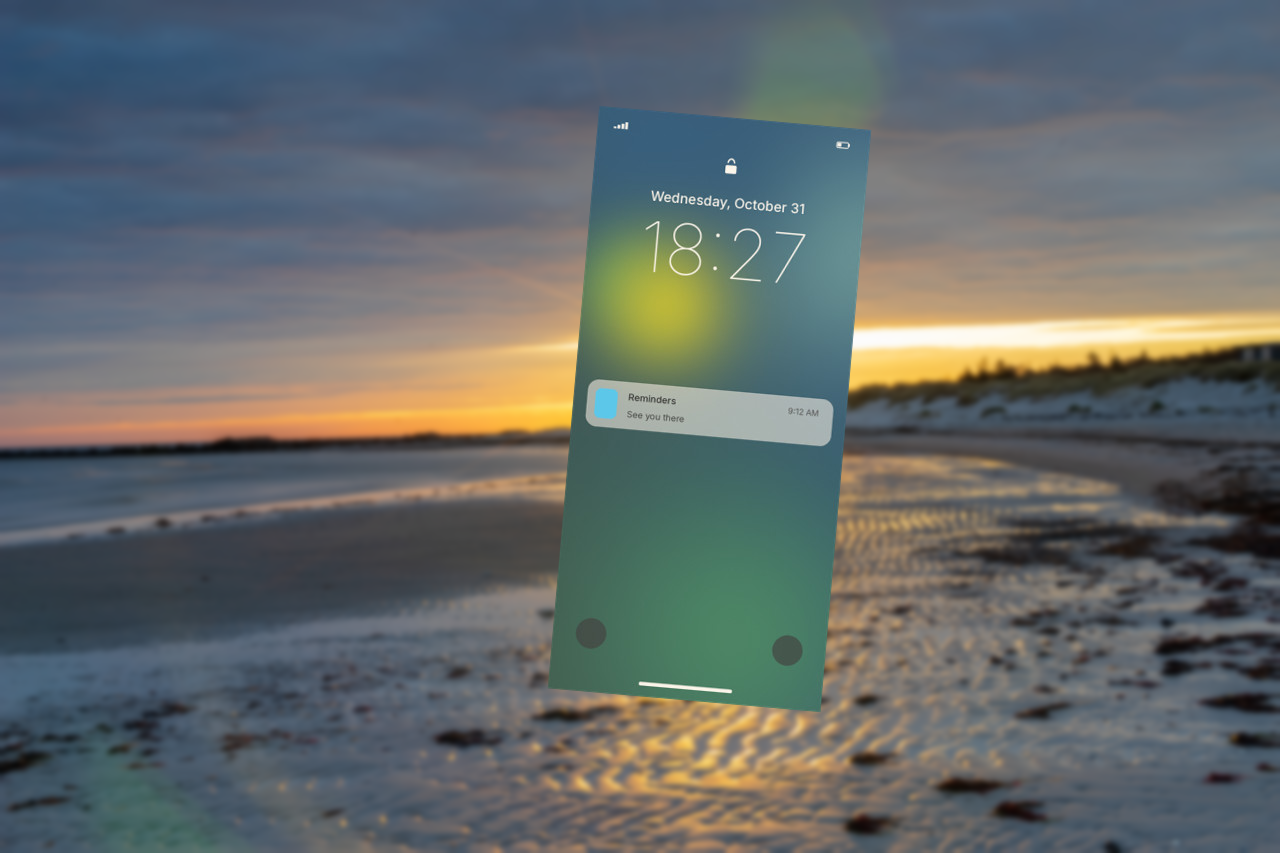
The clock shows 18:27
